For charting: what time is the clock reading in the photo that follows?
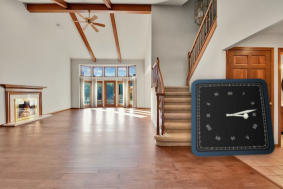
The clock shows 3:13
